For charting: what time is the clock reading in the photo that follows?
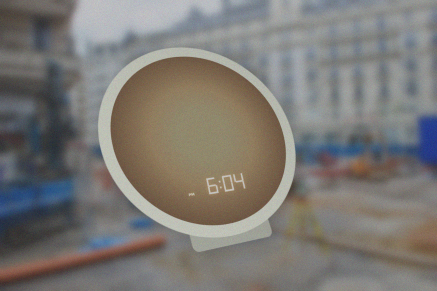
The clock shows 6:04
